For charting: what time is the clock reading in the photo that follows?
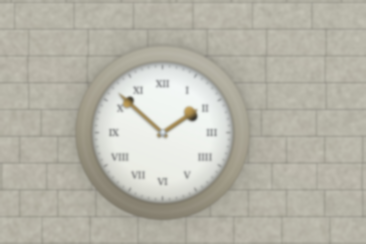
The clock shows 1:52
